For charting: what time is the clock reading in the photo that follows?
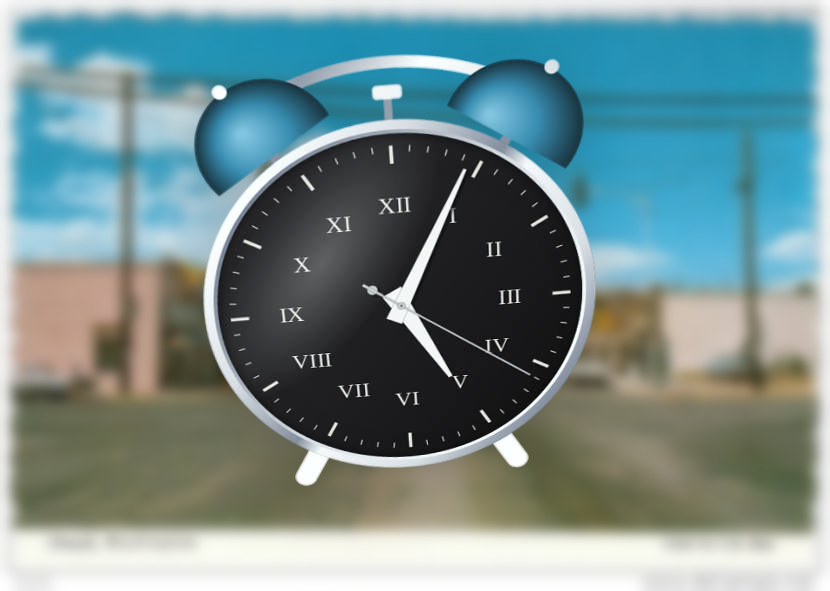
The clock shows 5:04:21
